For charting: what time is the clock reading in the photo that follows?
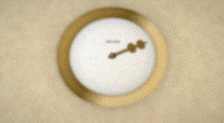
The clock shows 2:11
